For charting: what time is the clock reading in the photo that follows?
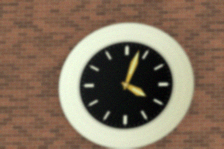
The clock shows 4:03
